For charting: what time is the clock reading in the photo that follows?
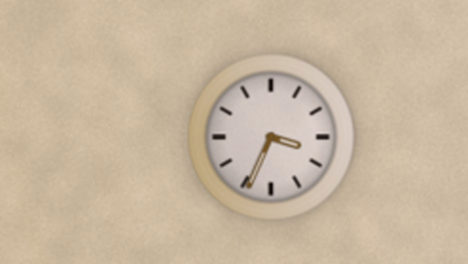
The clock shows 3:34
